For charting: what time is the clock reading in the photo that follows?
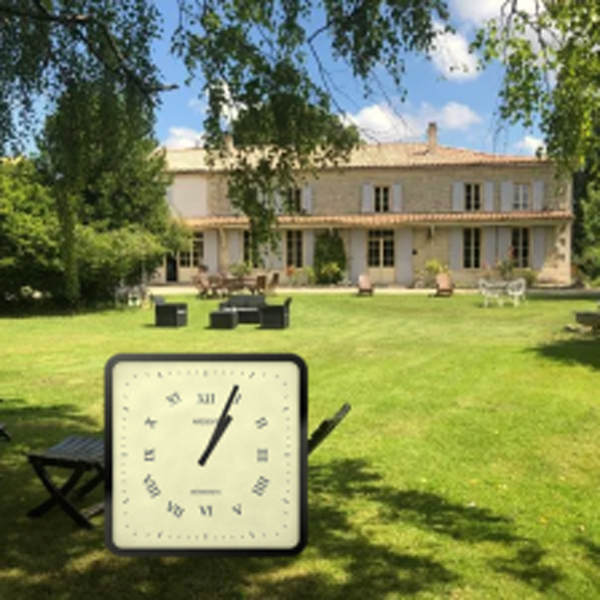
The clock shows 1:04
